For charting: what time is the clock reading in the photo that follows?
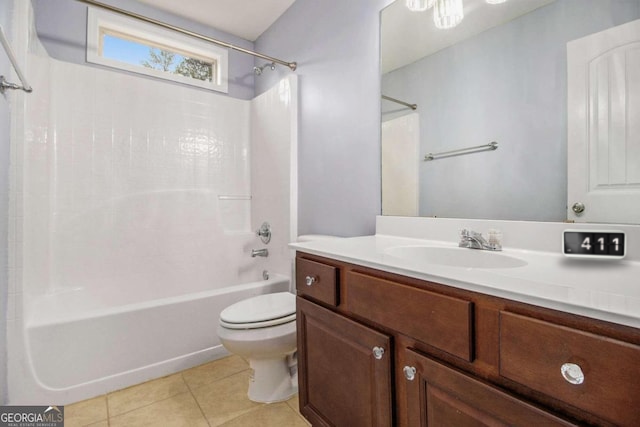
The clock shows 4:11
